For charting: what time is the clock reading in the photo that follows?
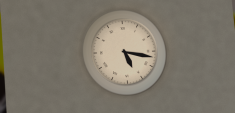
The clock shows 5:17
